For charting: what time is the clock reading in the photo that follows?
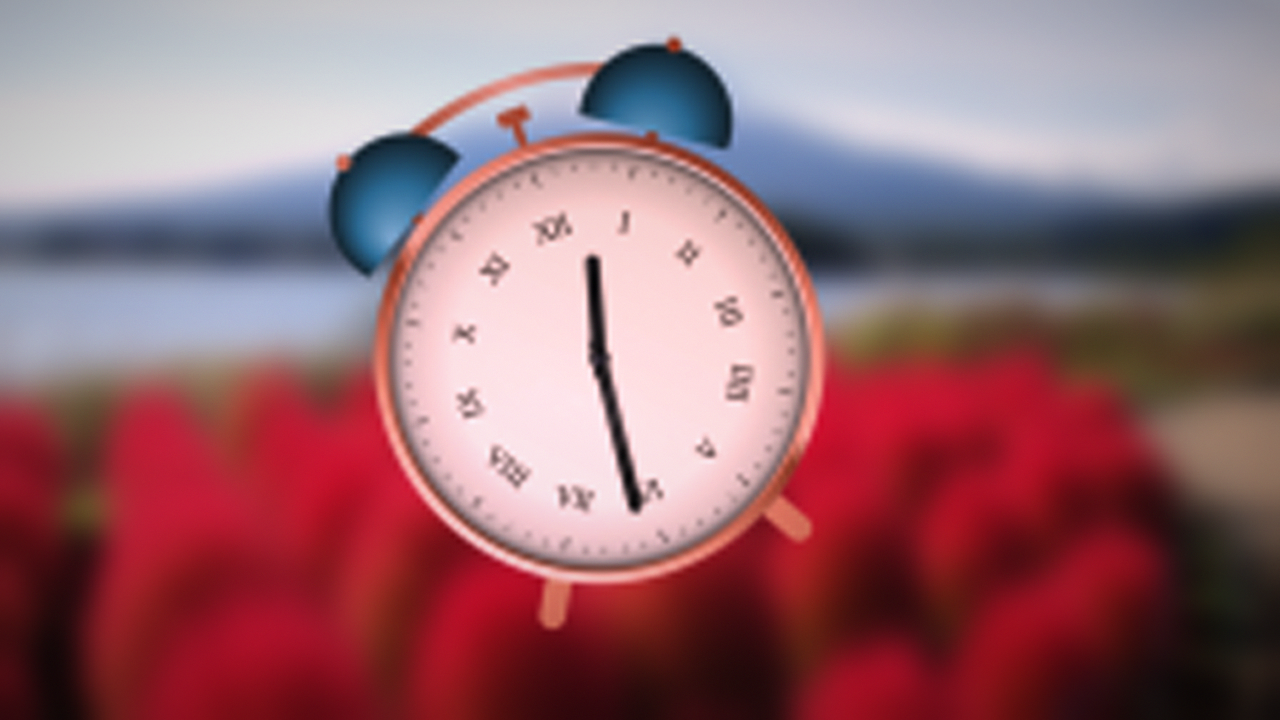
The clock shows 12:31
